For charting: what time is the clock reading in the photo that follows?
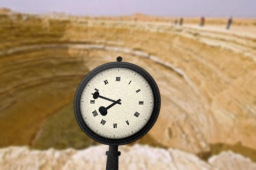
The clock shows 7:48
